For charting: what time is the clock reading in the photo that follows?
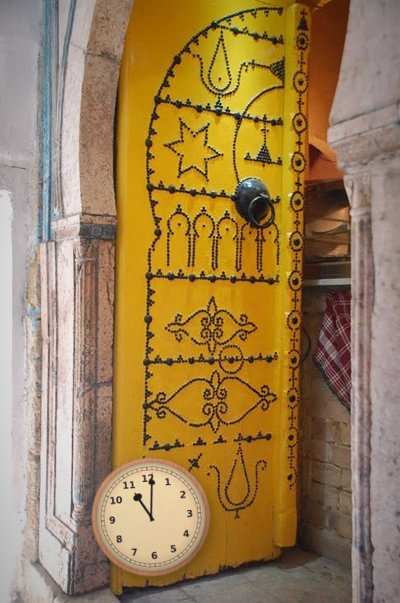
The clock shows 11:01
